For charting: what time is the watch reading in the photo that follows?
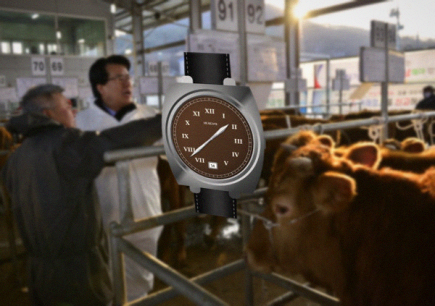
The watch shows 1:38
